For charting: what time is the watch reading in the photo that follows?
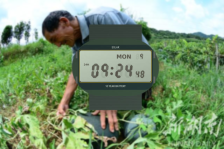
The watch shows 9:24:48
